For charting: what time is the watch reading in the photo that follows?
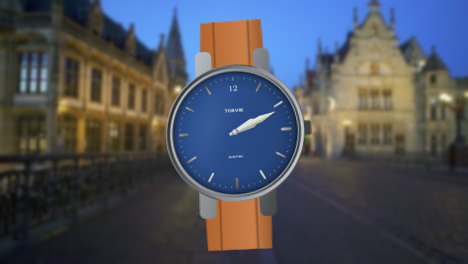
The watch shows 2:11
